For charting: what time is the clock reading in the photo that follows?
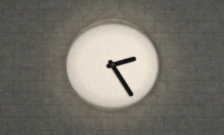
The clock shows 2:25
